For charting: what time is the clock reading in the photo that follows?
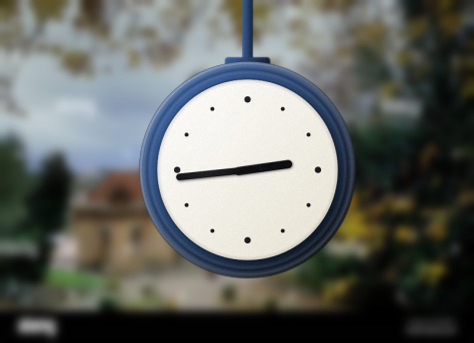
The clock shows 2:44
